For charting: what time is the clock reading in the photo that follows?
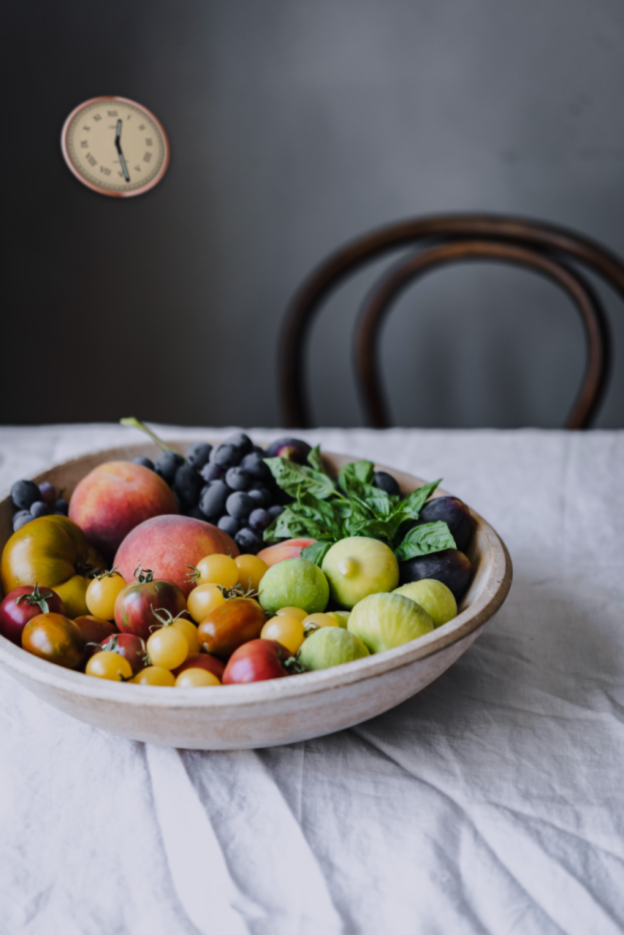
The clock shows 12:29
